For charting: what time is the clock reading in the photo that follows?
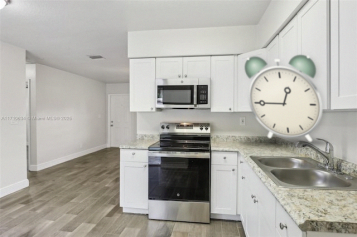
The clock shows 12:45
